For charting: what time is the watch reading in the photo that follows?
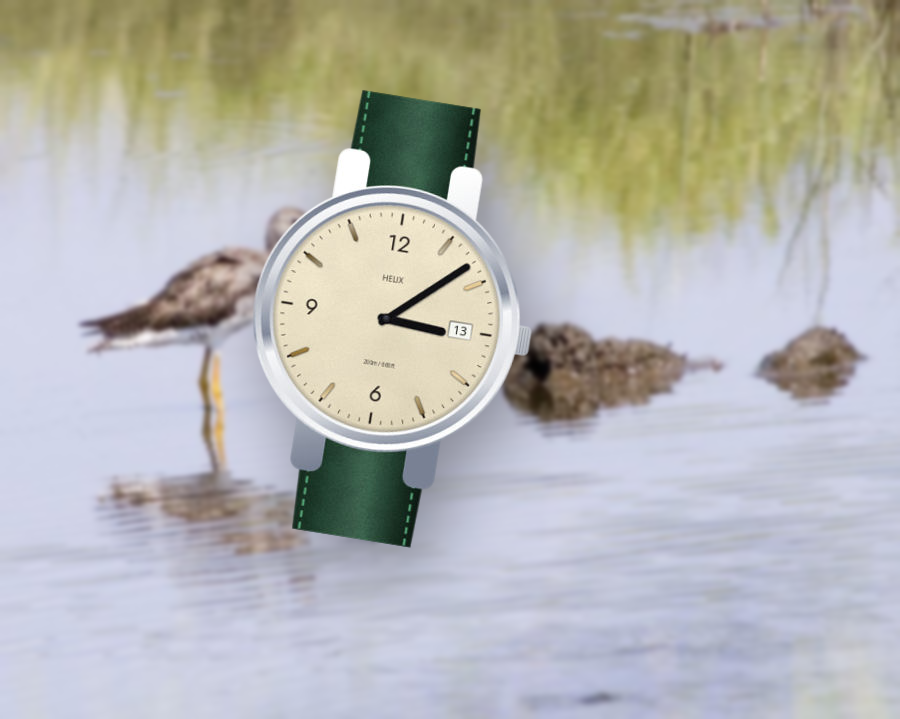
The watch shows 3:08
